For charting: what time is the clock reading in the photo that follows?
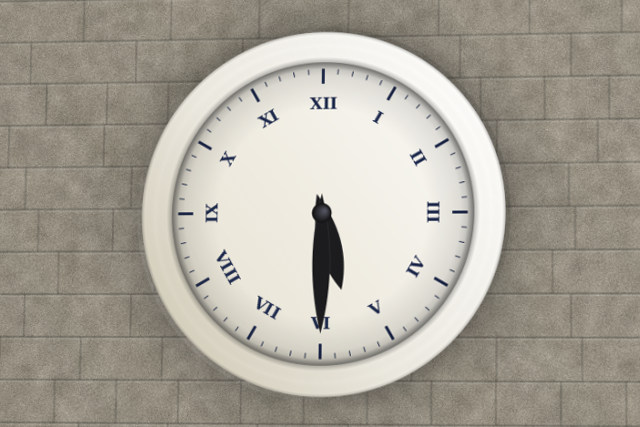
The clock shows 5:30
